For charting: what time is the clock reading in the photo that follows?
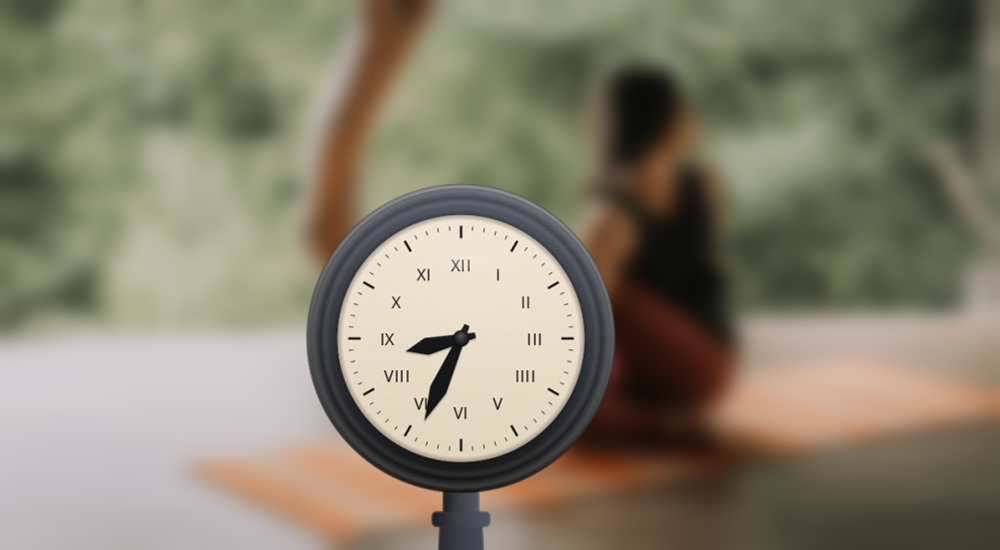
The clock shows 8:34
